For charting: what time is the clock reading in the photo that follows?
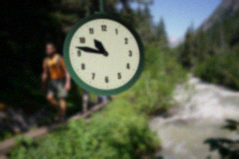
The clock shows 10:47
